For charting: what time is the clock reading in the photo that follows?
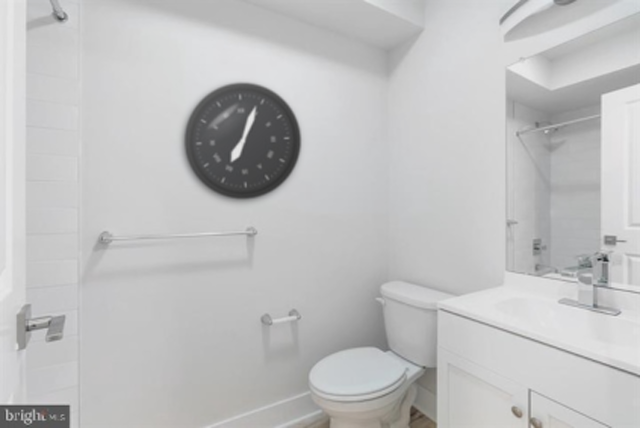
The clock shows 7:04
